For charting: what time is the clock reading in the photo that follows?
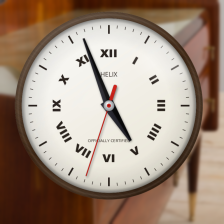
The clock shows 4:56:33
